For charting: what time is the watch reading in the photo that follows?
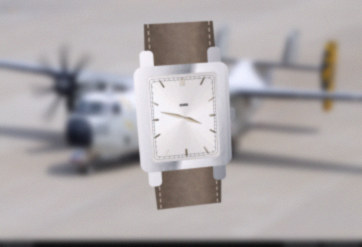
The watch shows 3:48
